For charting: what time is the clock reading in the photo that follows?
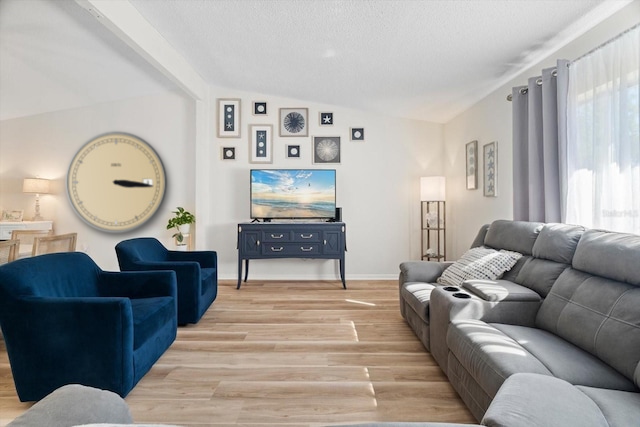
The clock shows 3:16
